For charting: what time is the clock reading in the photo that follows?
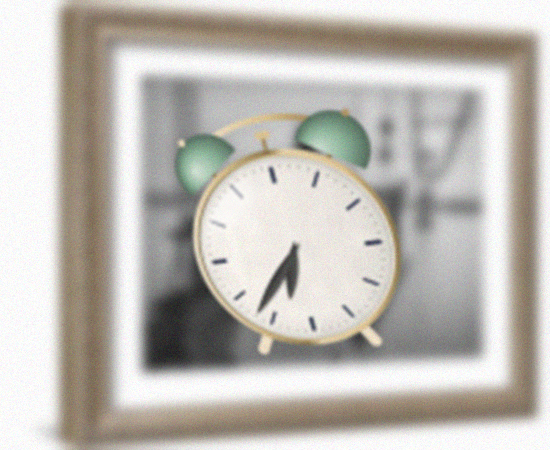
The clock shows 6:37
